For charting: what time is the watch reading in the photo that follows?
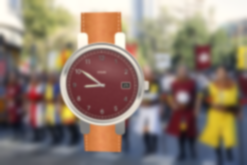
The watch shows 8:51
